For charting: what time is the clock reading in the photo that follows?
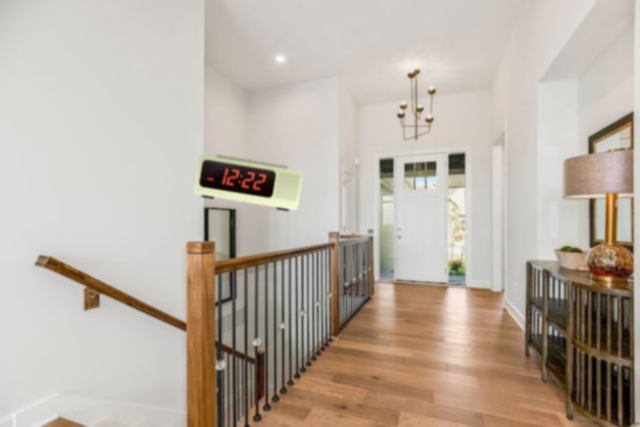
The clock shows 12:22
